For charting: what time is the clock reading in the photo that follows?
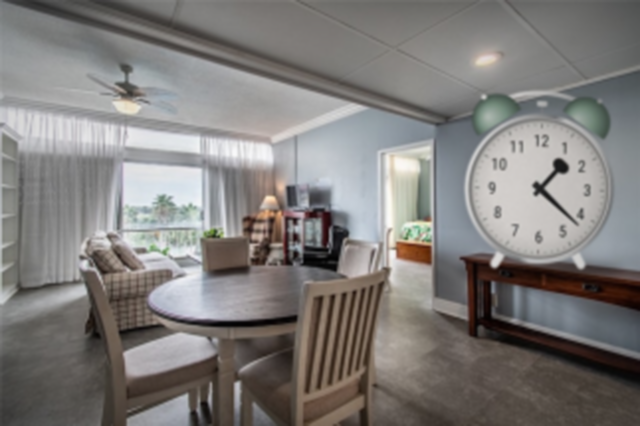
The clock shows 1:22
